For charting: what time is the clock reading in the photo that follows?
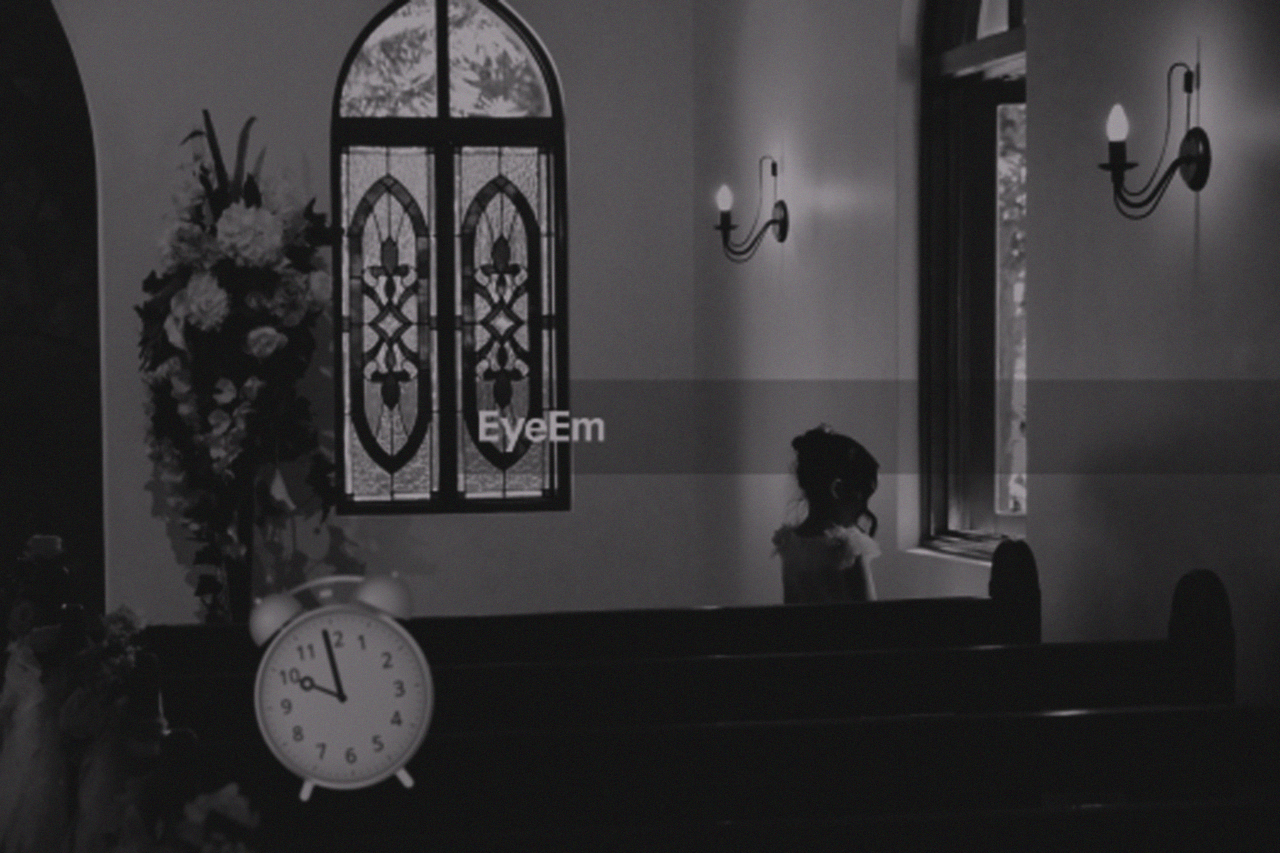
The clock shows 9:59
